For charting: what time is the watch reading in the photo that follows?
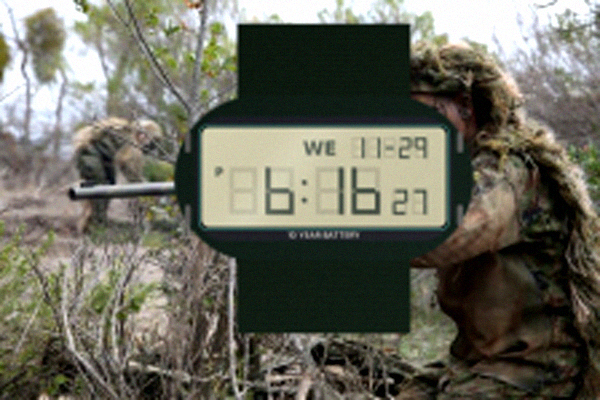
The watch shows 6:16:27
